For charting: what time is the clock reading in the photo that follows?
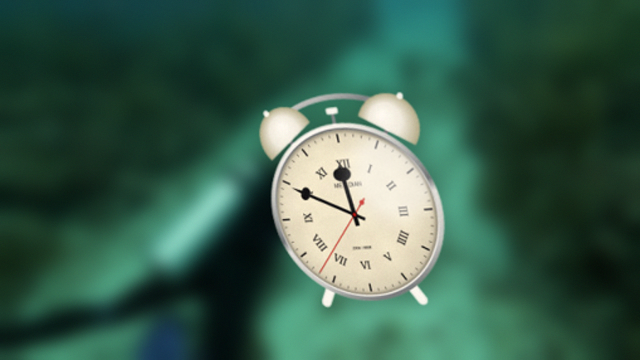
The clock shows 11:49:37
